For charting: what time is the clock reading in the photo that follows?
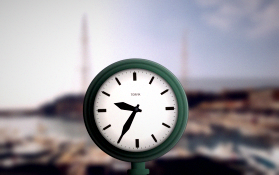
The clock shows 9:35
